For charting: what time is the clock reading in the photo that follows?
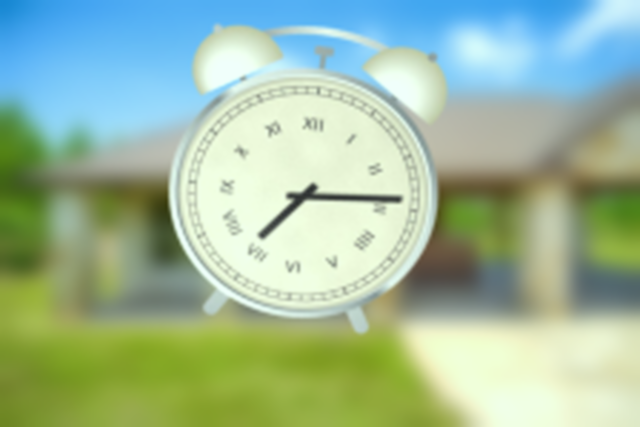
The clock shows 7:14
